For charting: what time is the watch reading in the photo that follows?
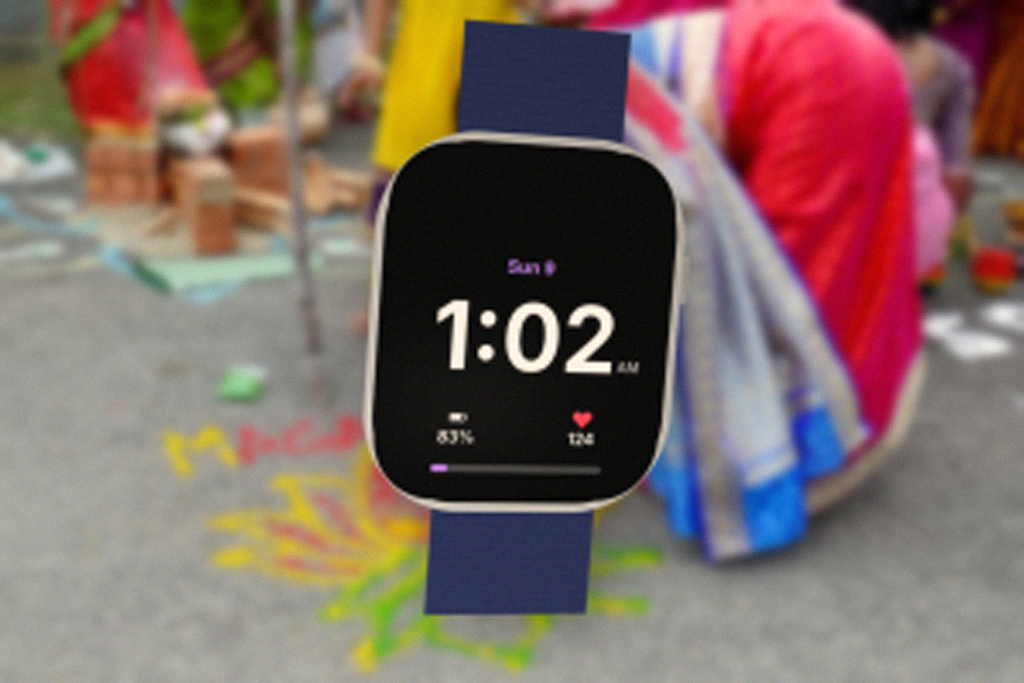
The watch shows 1:02
